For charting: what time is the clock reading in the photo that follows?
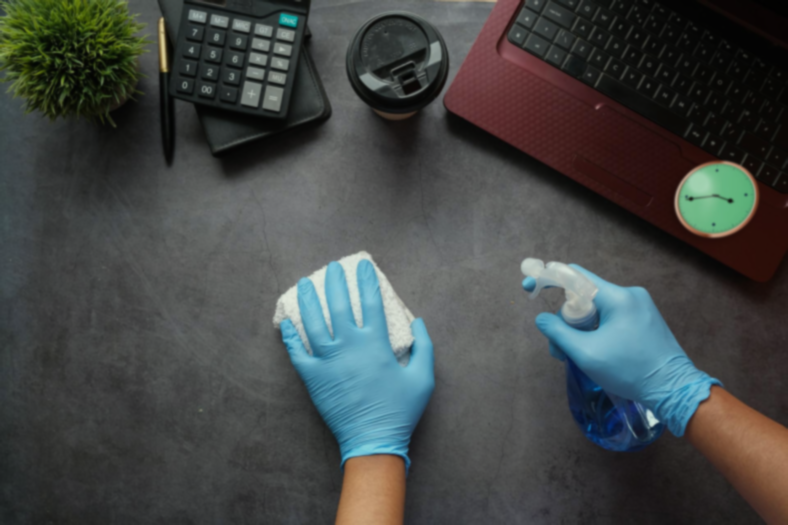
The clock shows 3:44
